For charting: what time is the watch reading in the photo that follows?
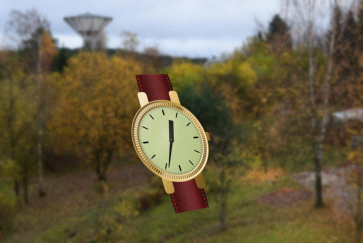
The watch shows 12:34
